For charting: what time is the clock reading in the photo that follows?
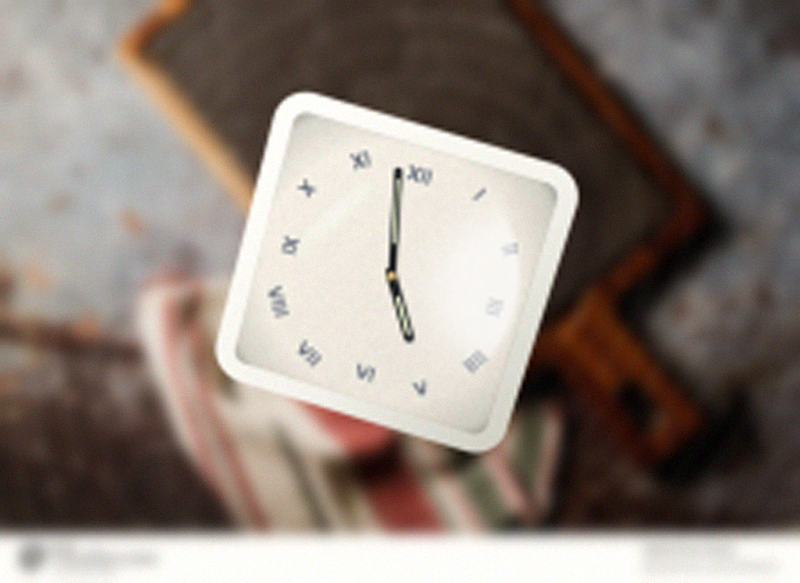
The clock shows 4:58
